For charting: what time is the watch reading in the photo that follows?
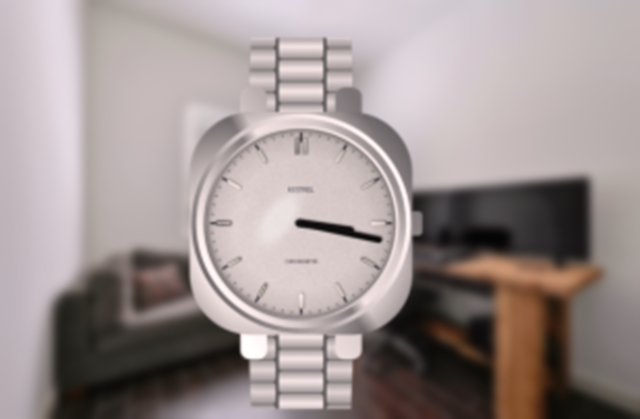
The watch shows 3:17
